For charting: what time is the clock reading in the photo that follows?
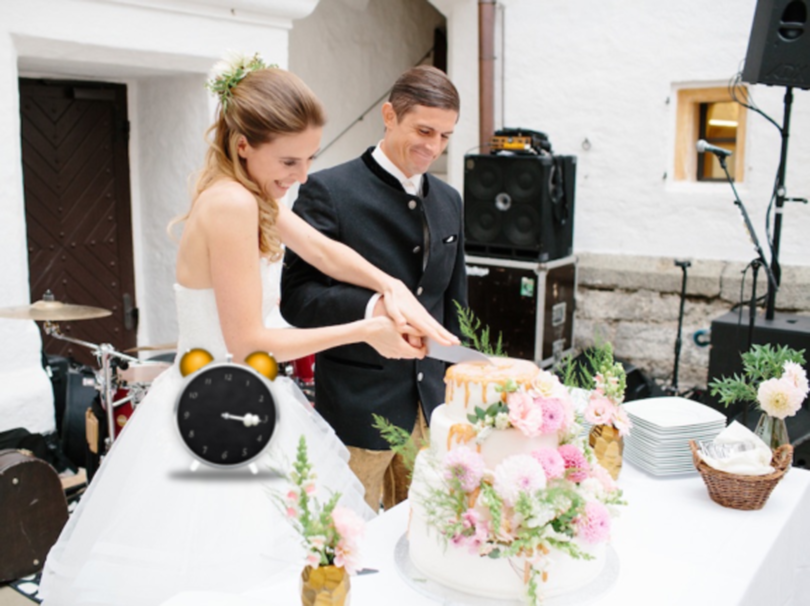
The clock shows 3:16
